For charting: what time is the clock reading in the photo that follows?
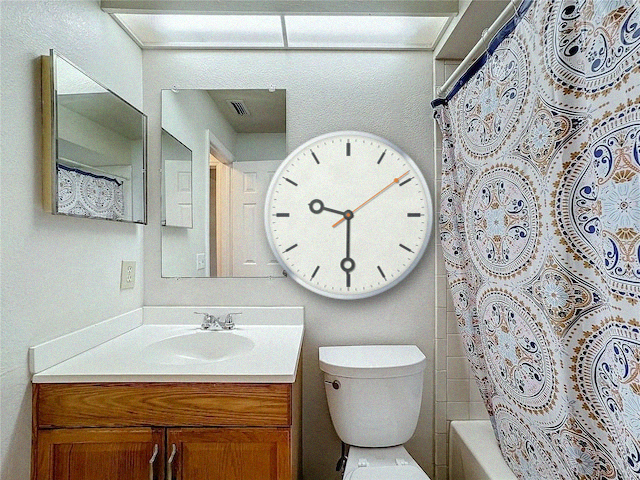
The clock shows 9:30:09
